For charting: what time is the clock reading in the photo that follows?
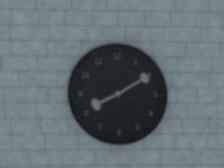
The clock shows 8:10
